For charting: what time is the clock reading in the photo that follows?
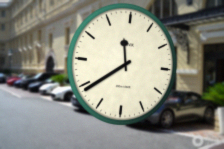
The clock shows 11:39
